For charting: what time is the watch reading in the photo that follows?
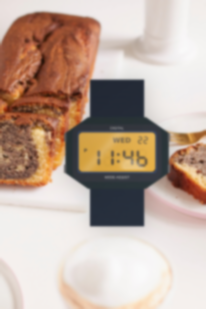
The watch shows 11:46
